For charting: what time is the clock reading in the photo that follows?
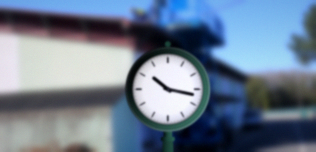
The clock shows 10:17
